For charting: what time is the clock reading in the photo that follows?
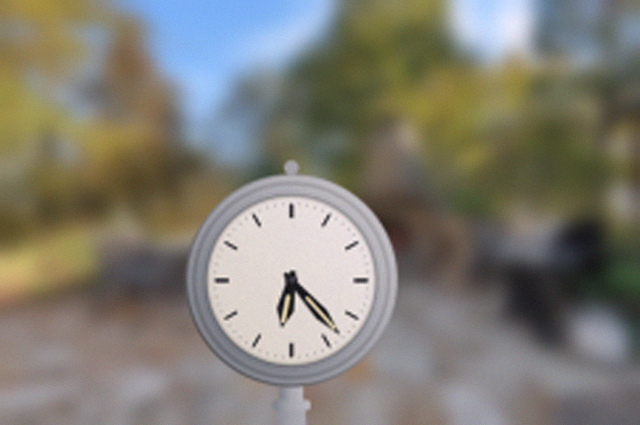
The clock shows 6:23
